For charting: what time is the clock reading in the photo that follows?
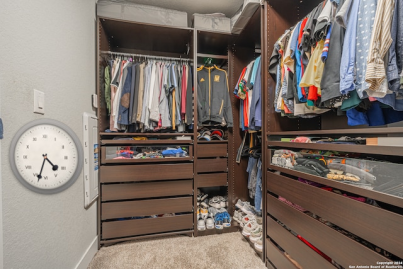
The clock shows 4:33
